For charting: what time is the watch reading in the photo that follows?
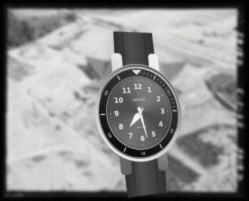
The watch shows 7:28
